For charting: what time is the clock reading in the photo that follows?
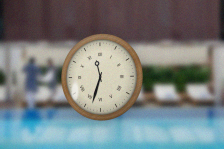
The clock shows 11:33
